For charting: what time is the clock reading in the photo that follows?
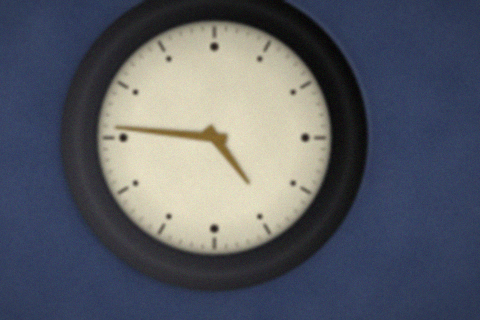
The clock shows 4:46
